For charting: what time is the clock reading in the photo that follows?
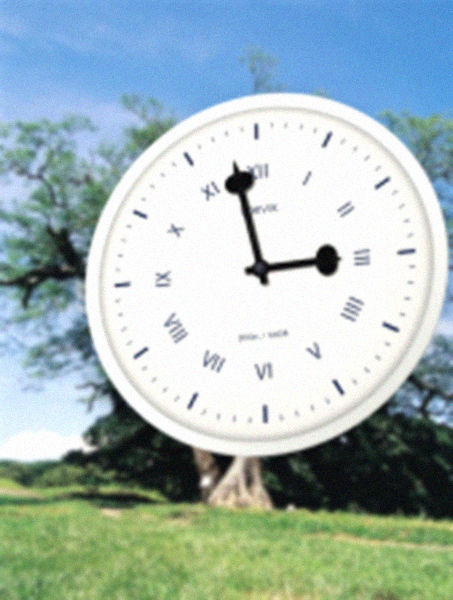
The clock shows 2:58
